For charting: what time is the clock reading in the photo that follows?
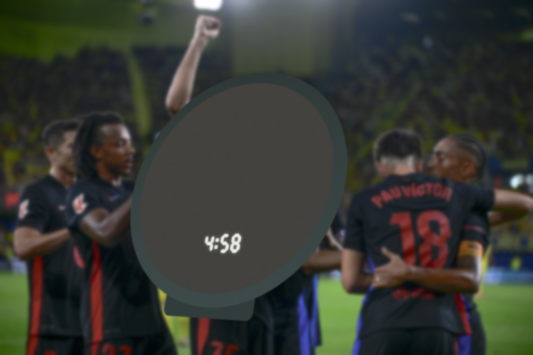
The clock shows 4:58
